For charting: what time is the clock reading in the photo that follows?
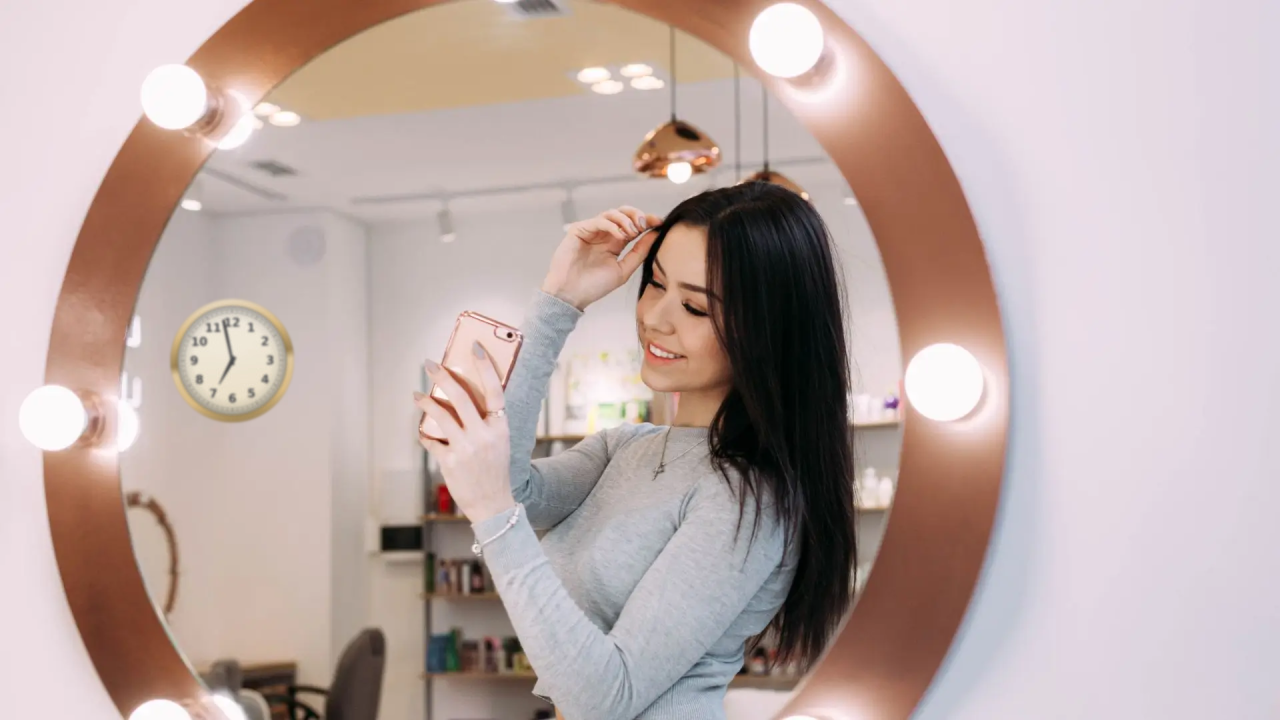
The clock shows 6:58
